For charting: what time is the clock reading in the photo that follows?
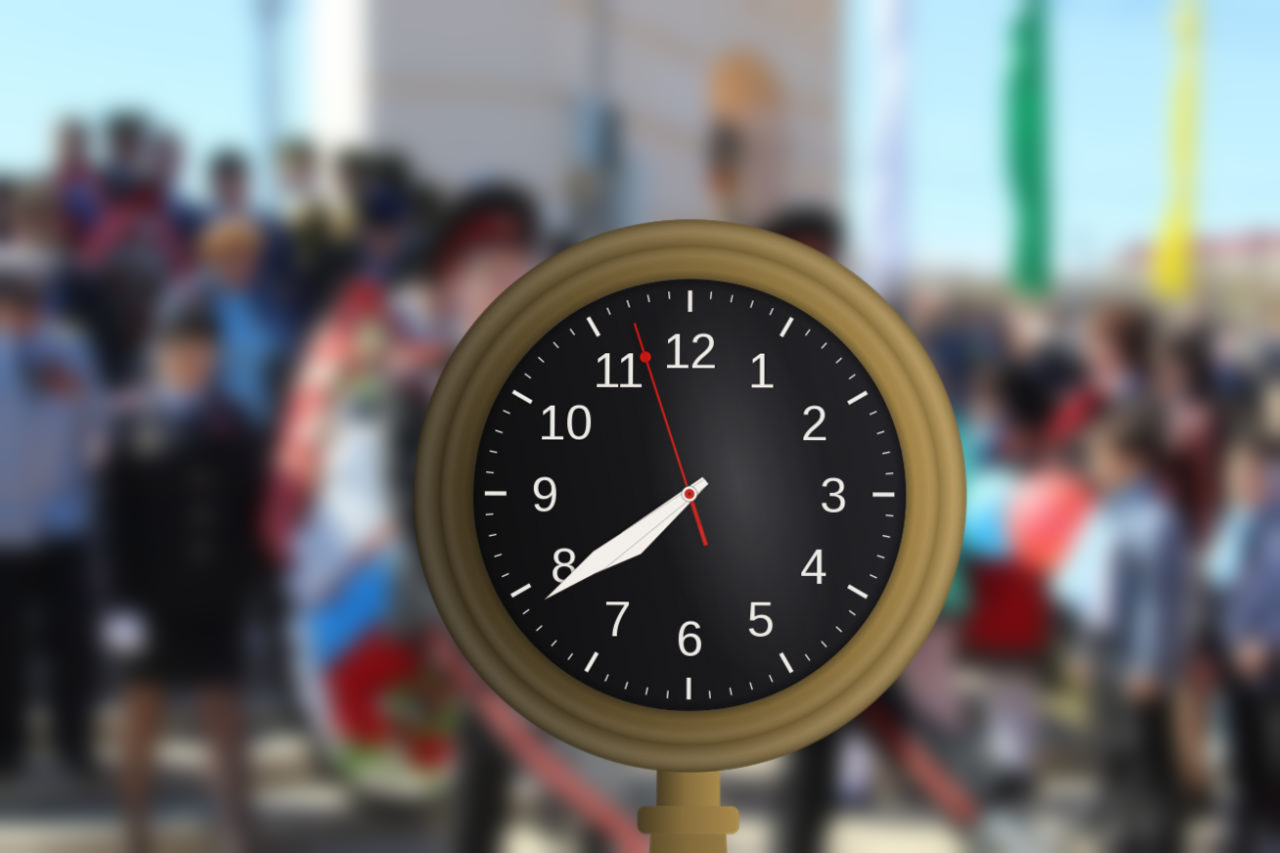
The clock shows 7:38:57
